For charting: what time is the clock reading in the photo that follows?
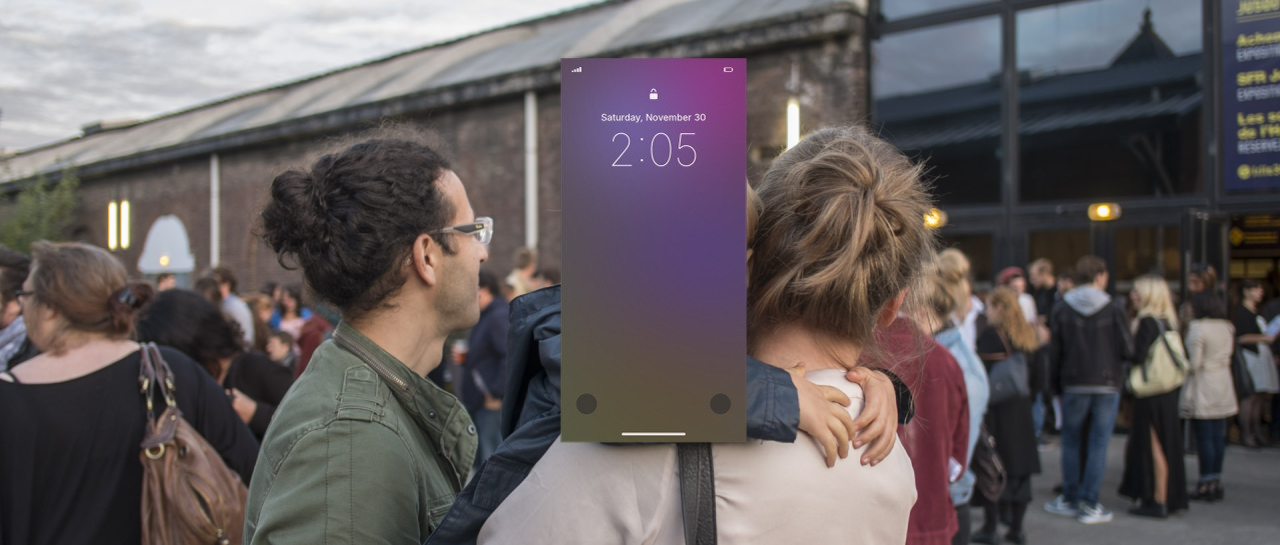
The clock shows 2:05
